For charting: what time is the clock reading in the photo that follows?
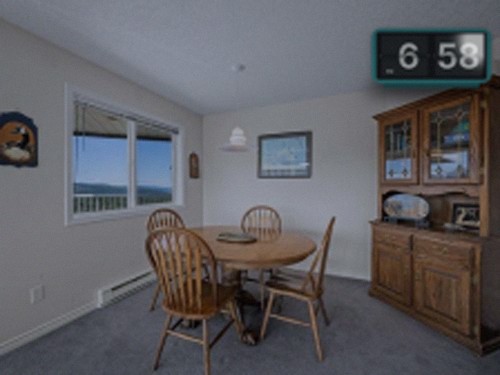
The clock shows 6:58
